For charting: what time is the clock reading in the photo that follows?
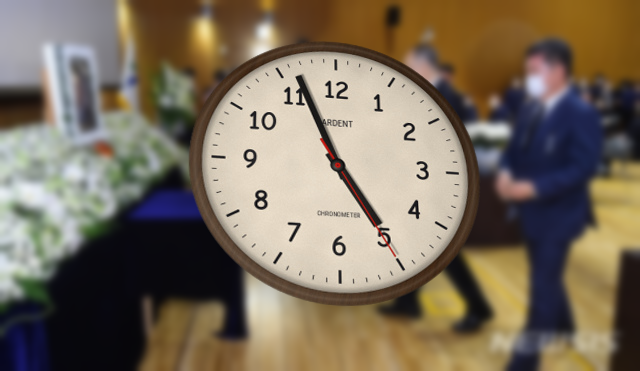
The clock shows 4:56:25
